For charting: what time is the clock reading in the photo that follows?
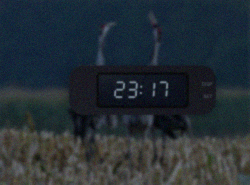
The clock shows 23:17
